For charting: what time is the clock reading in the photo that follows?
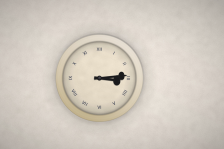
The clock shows 3:14
